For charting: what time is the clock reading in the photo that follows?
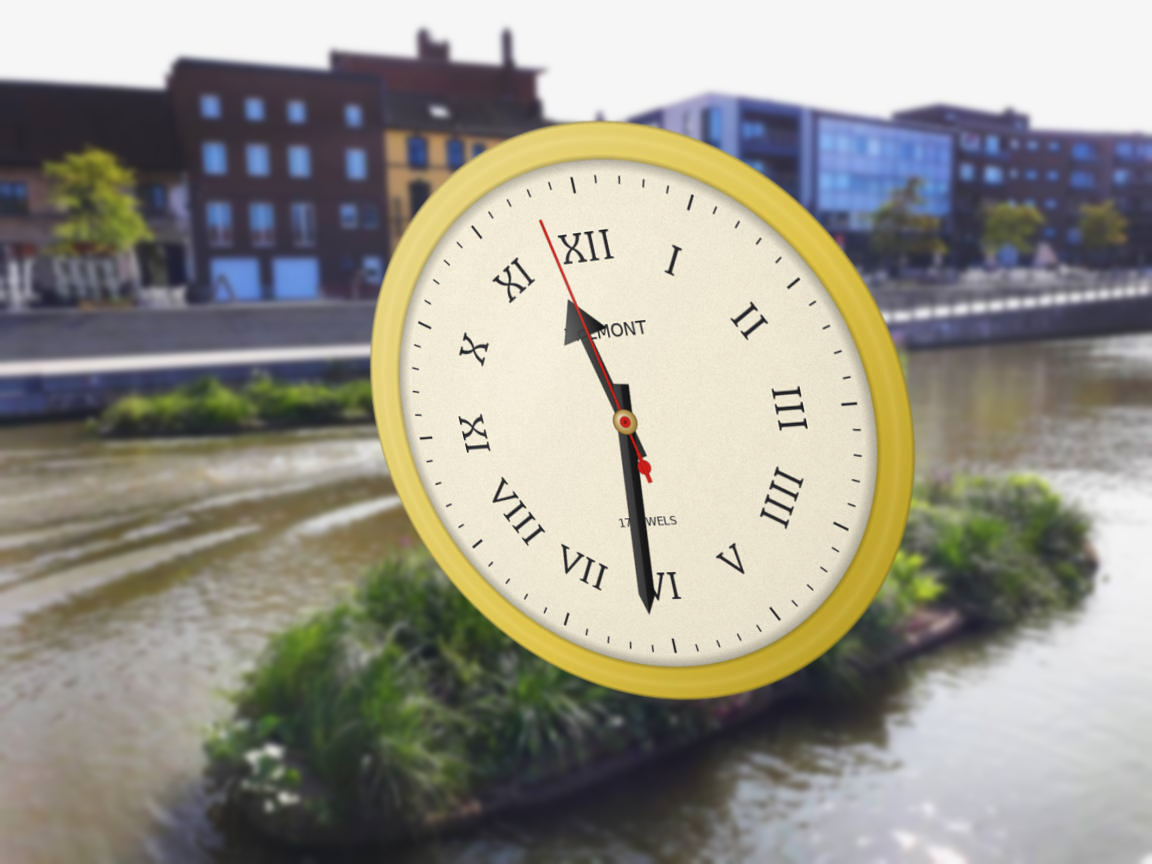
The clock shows 11:30:58
